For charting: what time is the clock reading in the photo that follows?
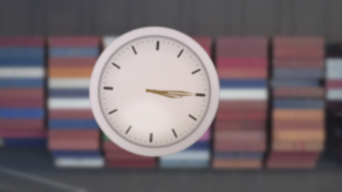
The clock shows 3:15
